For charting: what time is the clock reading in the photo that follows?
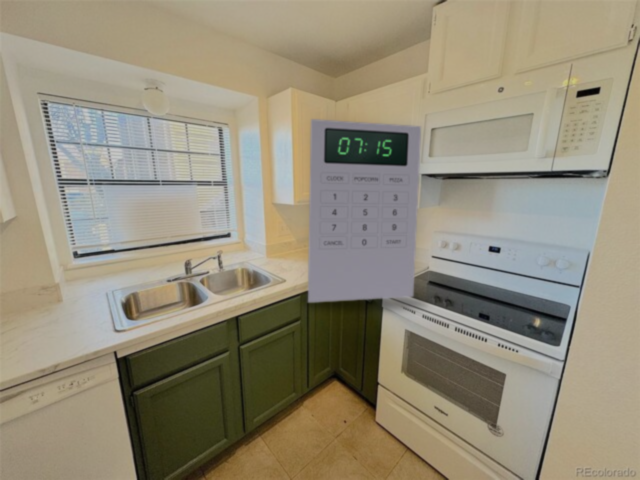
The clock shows 7:15
